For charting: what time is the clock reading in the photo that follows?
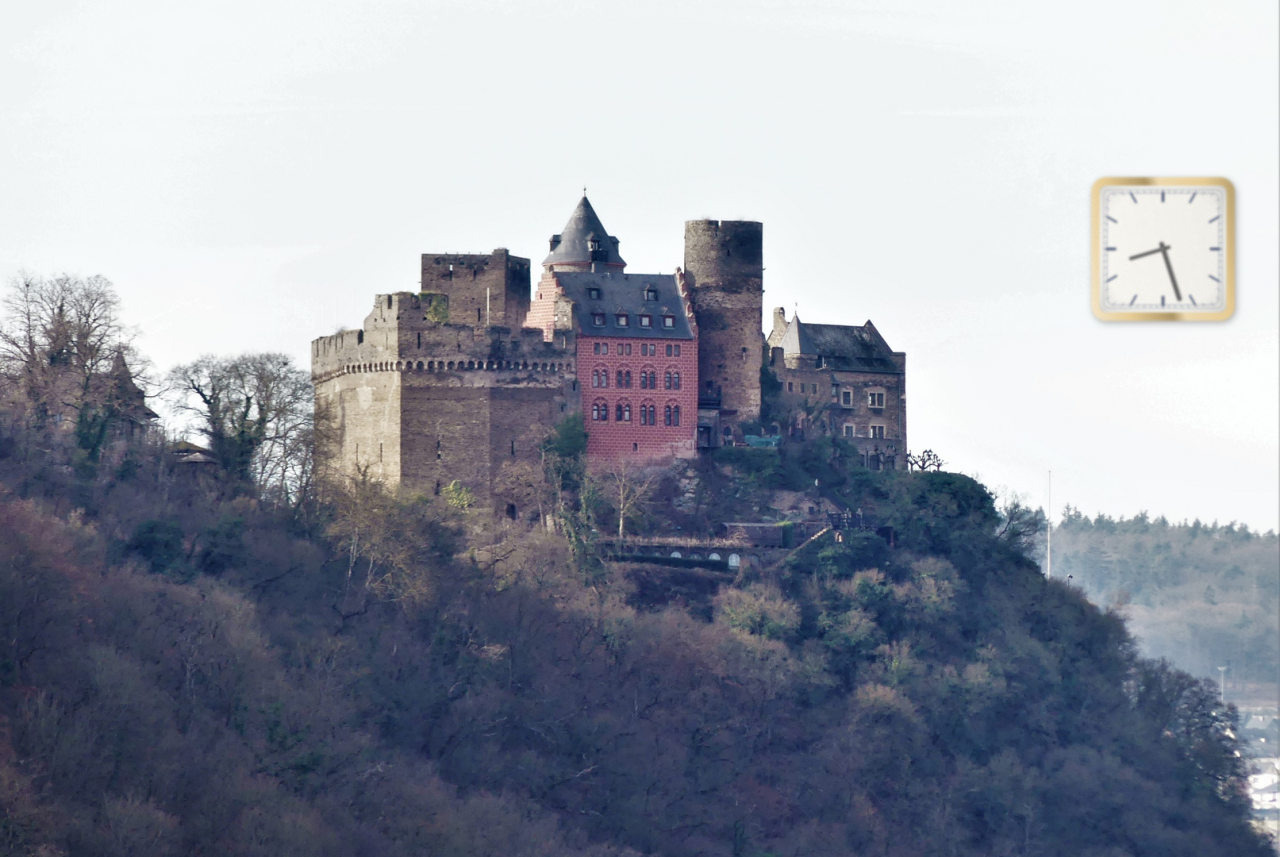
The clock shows 8:27
